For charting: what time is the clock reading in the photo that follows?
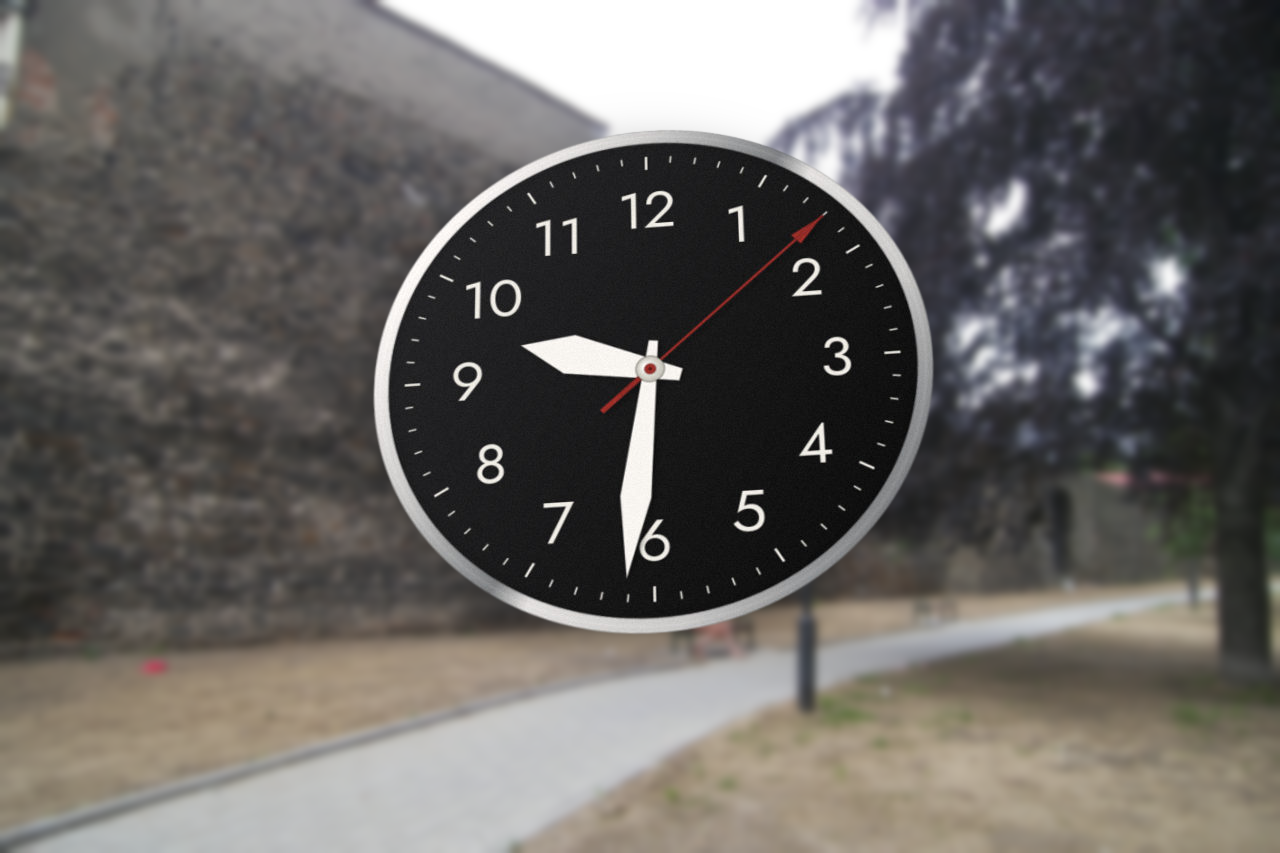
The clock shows 9:31:08
